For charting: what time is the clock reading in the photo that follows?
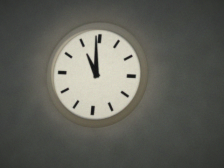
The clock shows 10:59
